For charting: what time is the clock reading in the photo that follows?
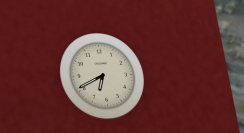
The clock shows 6:41
